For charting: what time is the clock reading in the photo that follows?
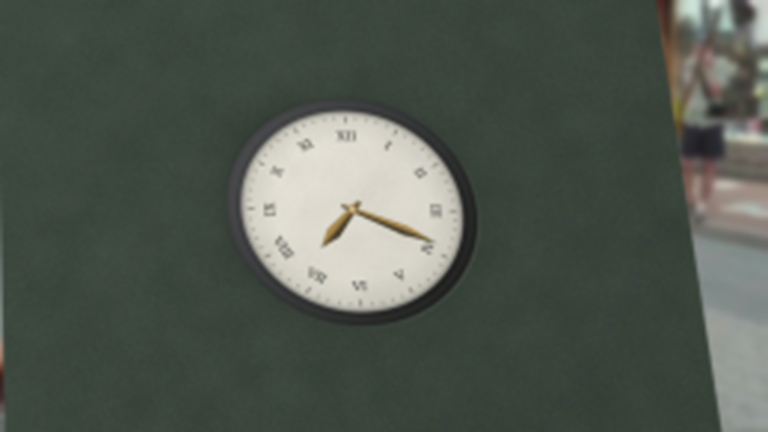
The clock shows 7:19
